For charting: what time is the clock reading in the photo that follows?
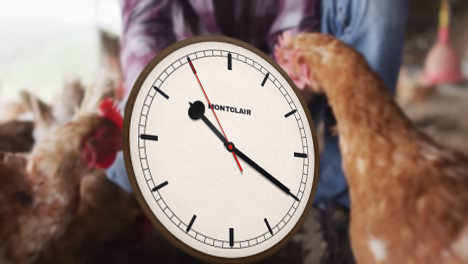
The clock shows 10:19:55
